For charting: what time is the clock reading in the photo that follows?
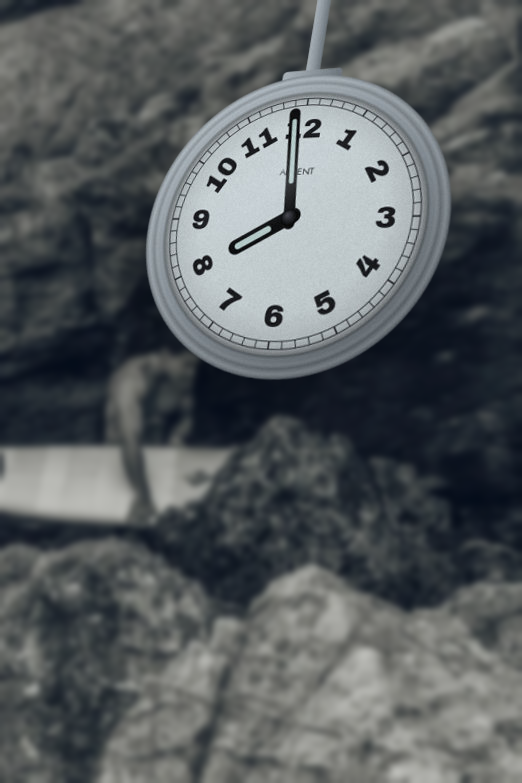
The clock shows 7:59
